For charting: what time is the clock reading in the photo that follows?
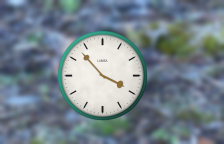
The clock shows 3:53
